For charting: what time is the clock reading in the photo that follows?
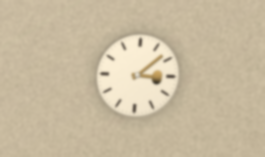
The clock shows 3:08
